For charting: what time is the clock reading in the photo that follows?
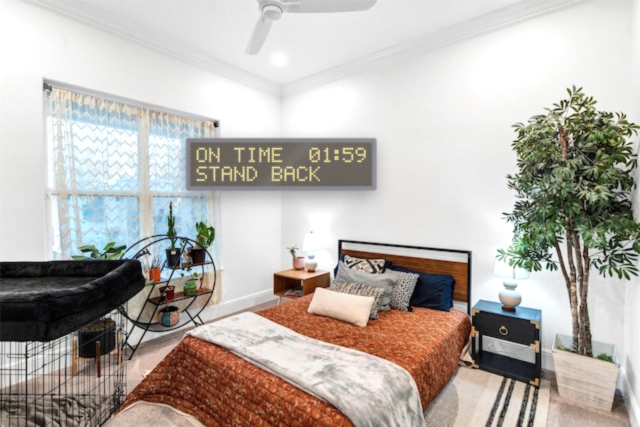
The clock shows 1:59
